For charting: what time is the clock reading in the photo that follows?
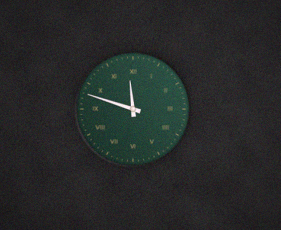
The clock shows 11:48
